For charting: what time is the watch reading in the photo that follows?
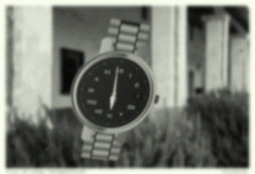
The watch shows 5:59
